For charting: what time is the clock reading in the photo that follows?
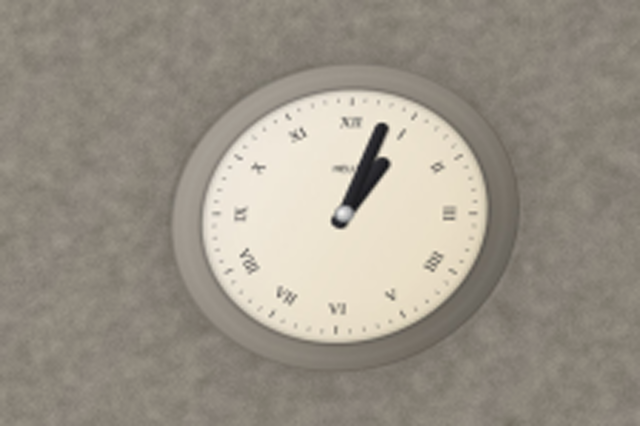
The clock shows 1:03
